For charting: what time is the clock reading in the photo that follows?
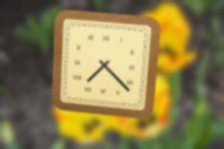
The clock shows 7:22
